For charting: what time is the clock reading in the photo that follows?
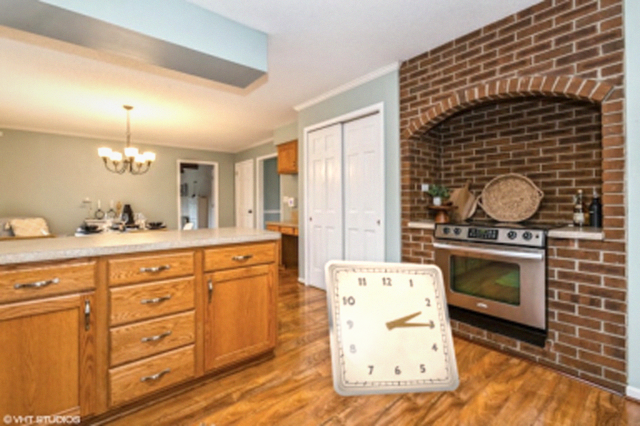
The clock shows 2:15
